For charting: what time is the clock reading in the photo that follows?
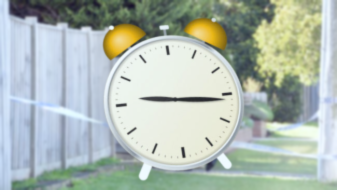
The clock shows 9:16
